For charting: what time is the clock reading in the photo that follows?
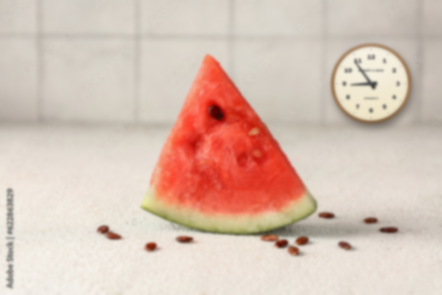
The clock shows 8:54
